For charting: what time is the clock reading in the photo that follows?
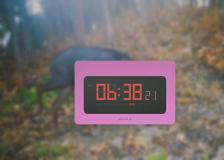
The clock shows 6:38:21
